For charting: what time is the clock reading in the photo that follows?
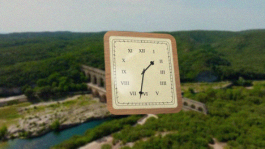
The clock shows 1:32
